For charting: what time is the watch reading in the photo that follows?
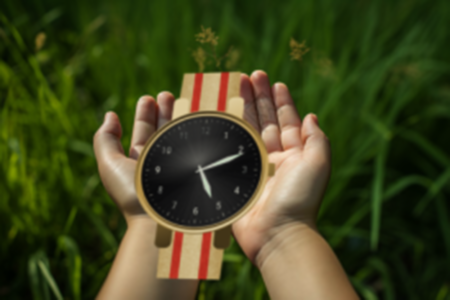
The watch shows 5:11
